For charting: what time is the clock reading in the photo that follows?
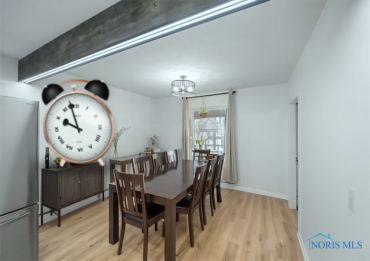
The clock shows 9:58
